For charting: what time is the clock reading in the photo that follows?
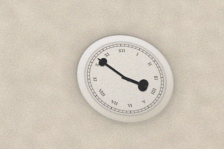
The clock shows 3:52
